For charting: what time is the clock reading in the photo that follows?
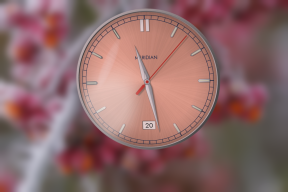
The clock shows 11:28:07
